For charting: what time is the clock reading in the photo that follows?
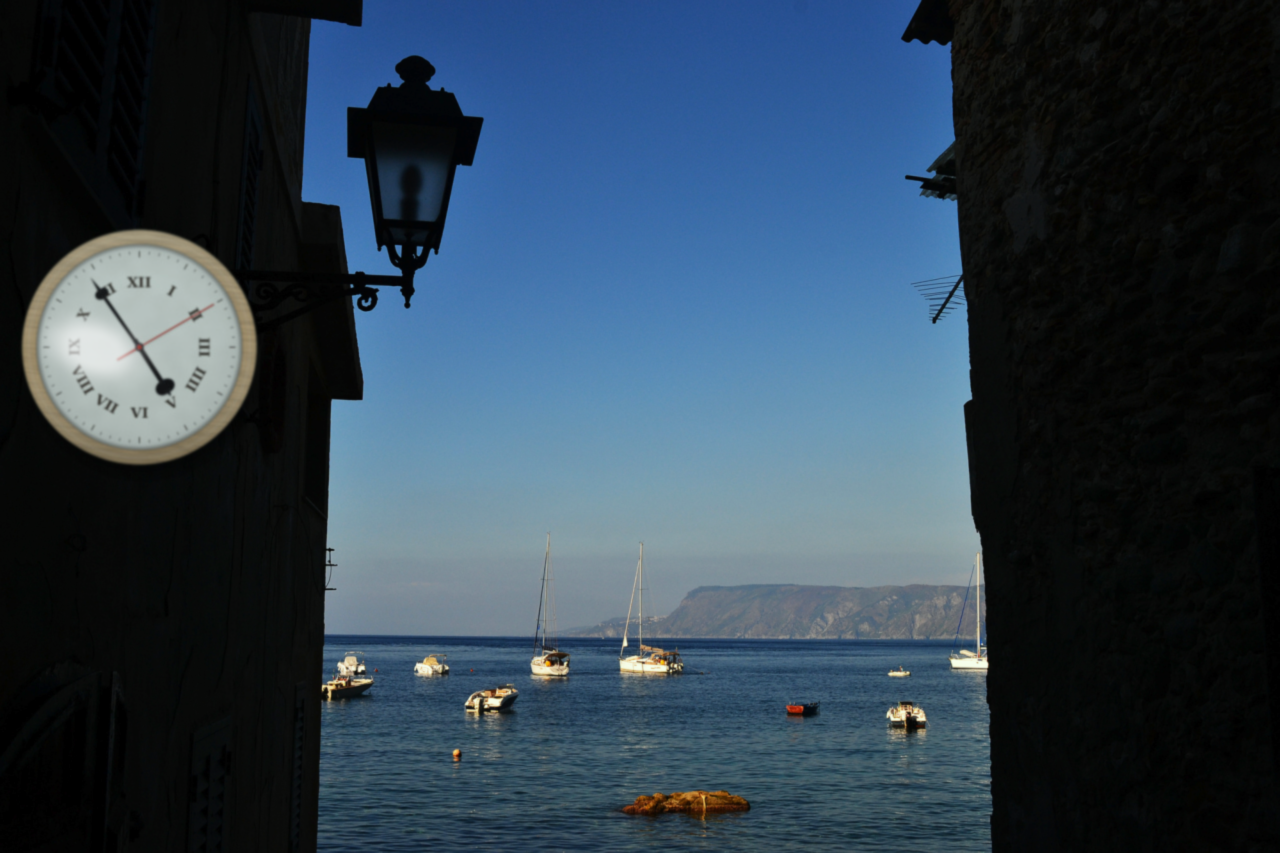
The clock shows 4:54:10
